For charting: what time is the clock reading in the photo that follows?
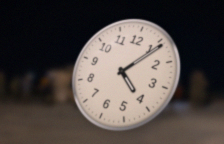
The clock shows 4:06
